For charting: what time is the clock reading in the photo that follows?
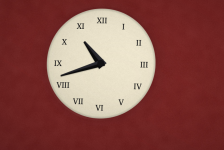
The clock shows 10:42
